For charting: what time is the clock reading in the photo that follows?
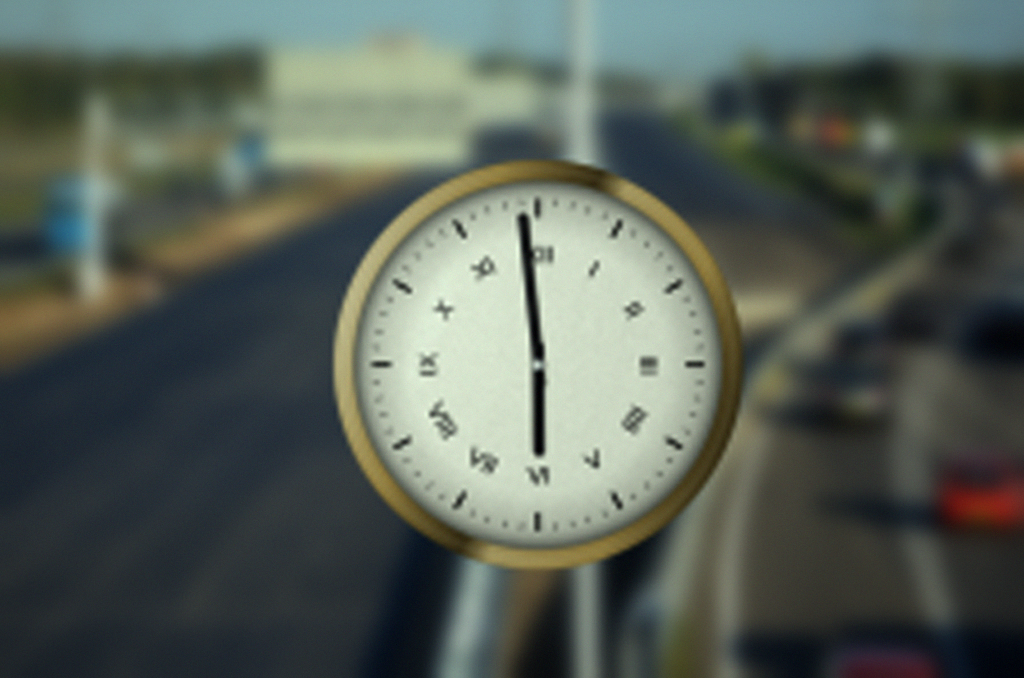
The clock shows 5:59
